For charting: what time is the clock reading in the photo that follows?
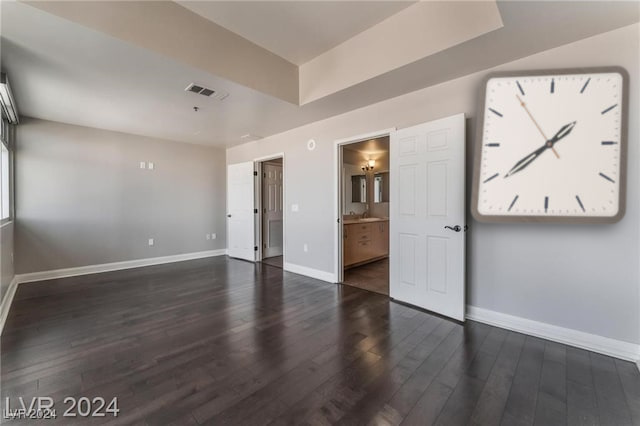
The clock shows 1:38:54
